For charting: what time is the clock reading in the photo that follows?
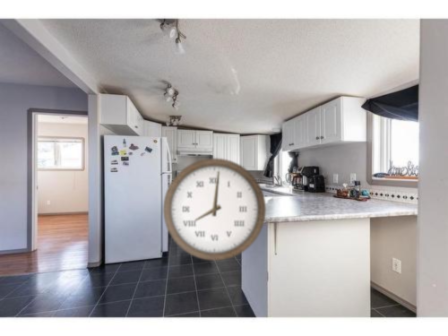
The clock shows 8:01
